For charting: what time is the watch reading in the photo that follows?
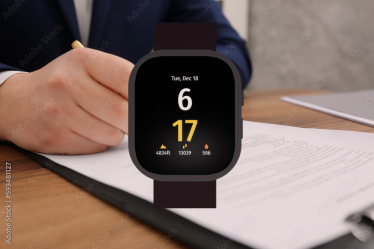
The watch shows 6:17
